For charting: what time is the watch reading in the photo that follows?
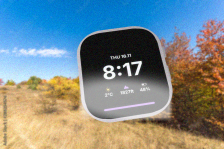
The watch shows 8:17
